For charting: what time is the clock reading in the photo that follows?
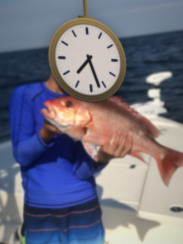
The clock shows 7:27
